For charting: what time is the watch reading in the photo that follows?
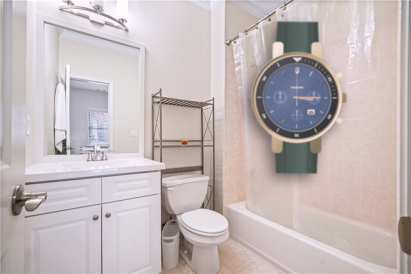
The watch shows 3:15
